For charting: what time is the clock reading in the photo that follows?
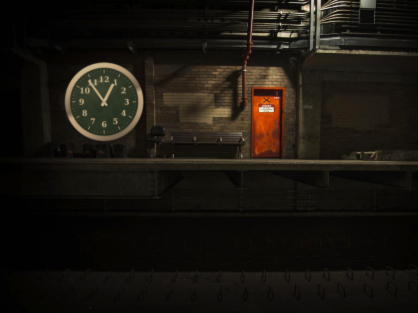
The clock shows 12:54
